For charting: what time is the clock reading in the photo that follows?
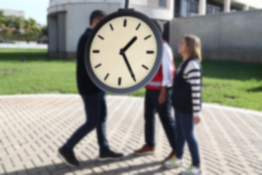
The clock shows 1:25
